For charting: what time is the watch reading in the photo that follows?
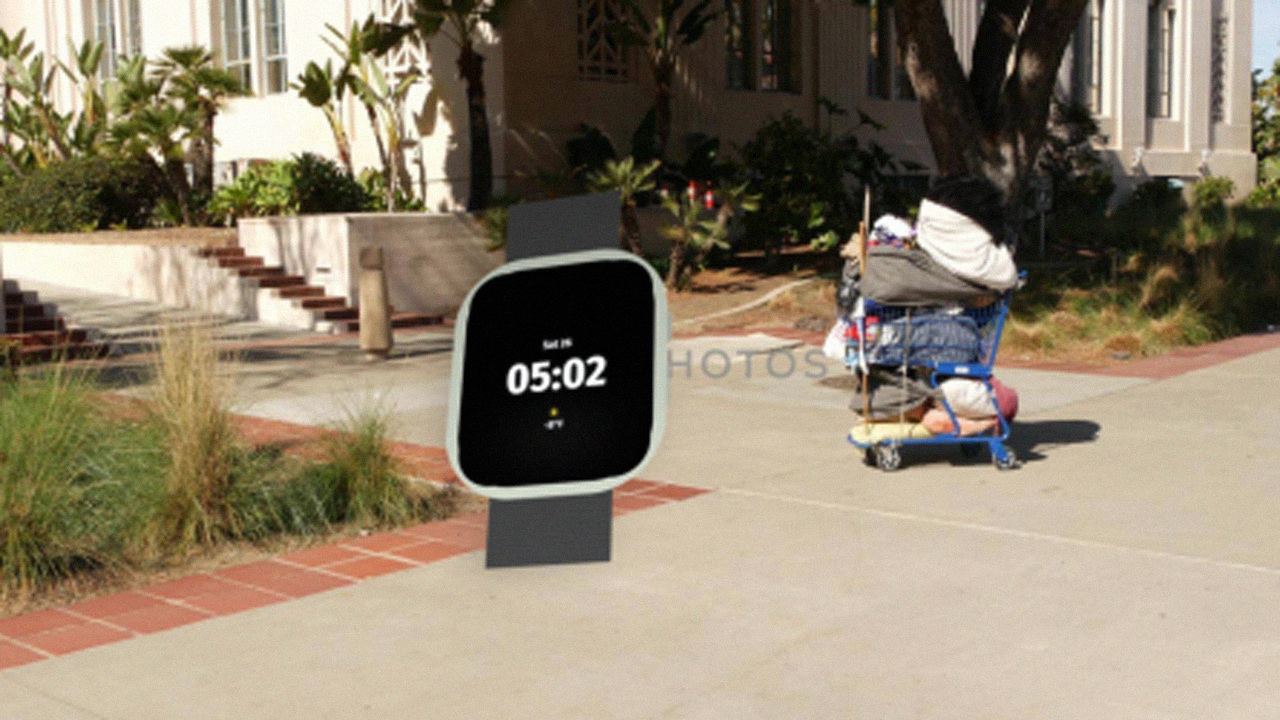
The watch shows 5:02
